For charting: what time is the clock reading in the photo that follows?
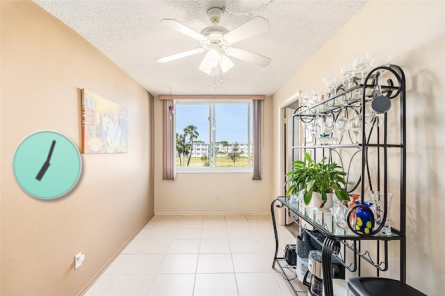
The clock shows 7:03
